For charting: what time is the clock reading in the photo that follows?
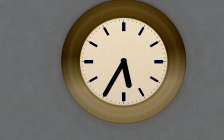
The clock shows 5:35
